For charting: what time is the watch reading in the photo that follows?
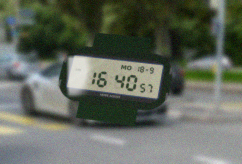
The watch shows 16:40:57
